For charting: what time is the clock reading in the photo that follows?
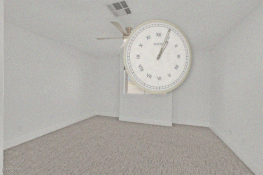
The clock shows 1:04
